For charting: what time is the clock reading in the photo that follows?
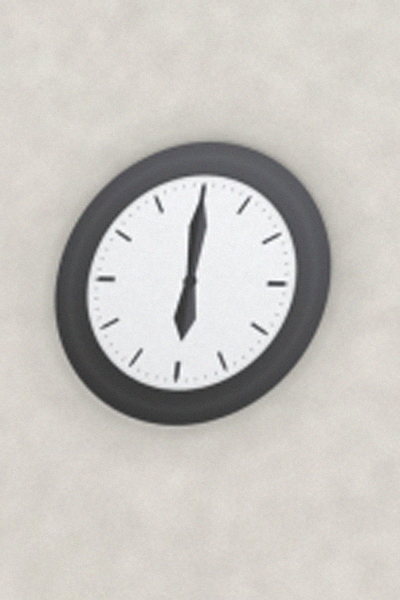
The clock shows 6:00
